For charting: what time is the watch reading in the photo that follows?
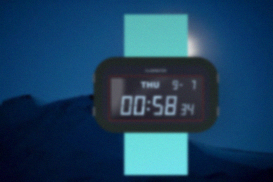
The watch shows 0:58
